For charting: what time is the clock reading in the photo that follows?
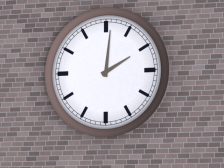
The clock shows 2:01
